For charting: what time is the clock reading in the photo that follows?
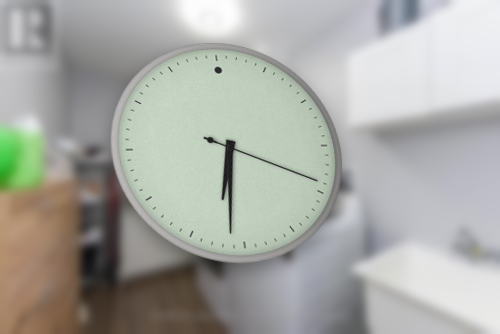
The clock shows 6:31:19
